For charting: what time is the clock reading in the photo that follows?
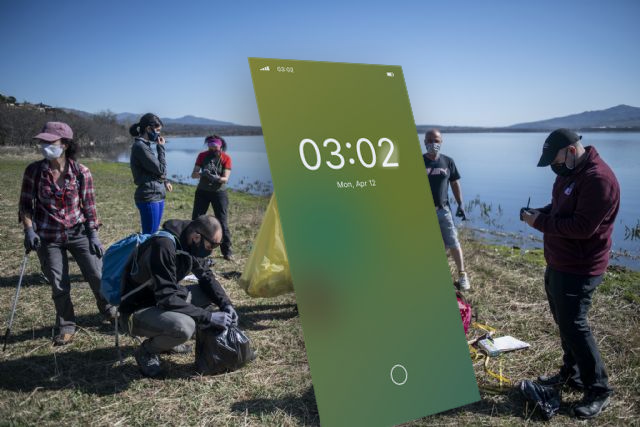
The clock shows 3:02
